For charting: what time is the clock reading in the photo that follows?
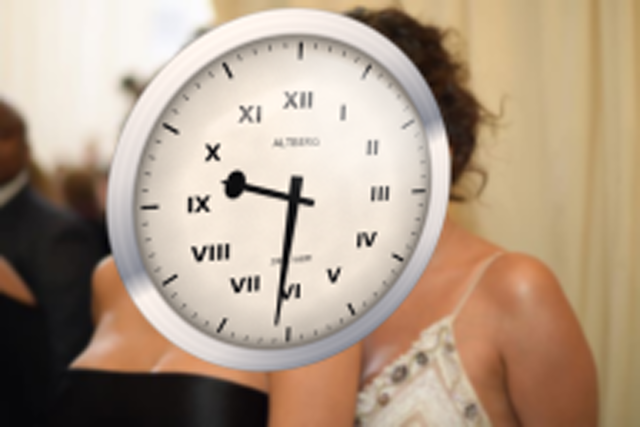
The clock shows 9:31
